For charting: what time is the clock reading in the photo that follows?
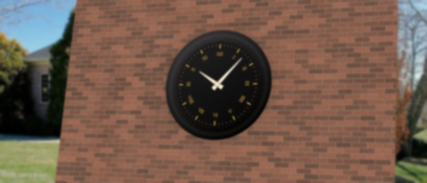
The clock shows 10:07
